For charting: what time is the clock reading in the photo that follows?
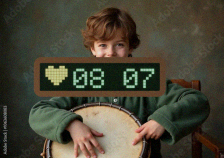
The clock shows 8:07
